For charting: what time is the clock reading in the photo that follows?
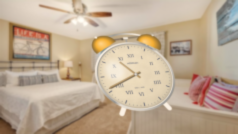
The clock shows 10:41
